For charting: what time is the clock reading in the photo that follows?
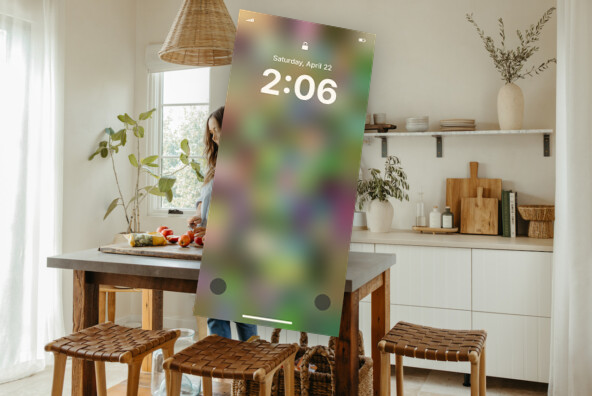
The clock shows 2:06
